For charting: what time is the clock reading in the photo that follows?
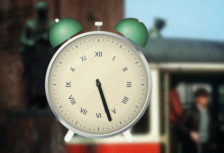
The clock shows 5:27
